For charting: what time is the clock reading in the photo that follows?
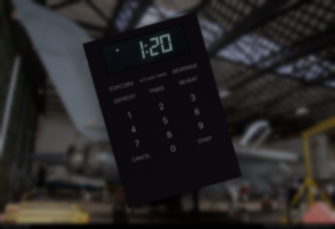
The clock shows 1:20
